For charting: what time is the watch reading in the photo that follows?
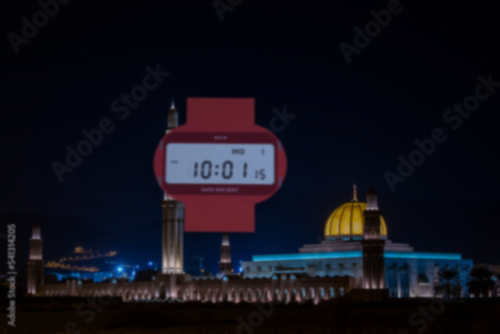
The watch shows 10:01
